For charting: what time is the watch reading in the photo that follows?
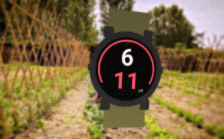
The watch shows 6:11
